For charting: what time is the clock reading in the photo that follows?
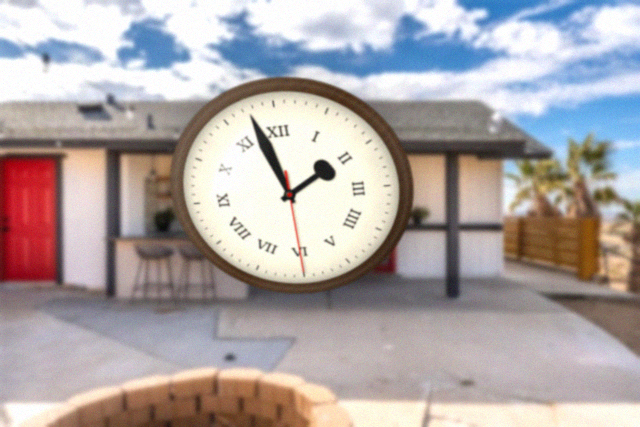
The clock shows 1:57:30
